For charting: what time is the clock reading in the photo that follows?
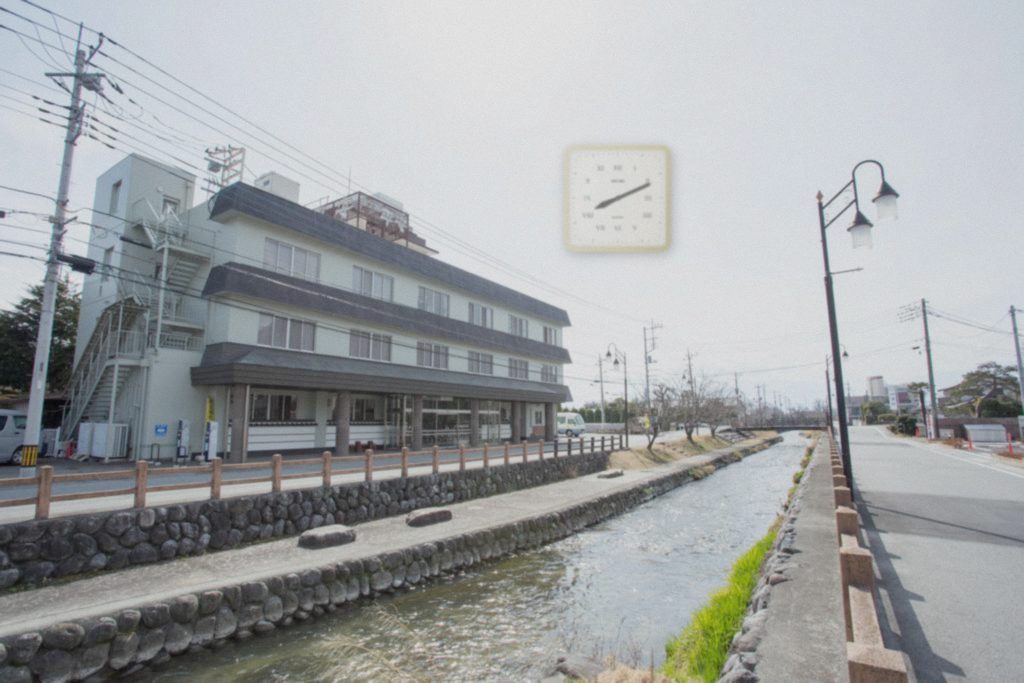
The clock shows 8:11
